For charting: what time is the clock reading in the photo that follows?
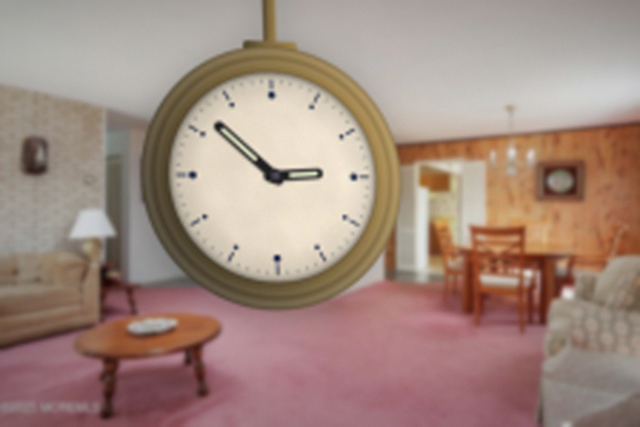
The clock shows 2:52
